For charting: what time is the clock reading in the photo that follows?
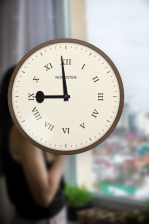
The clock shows 8:59
